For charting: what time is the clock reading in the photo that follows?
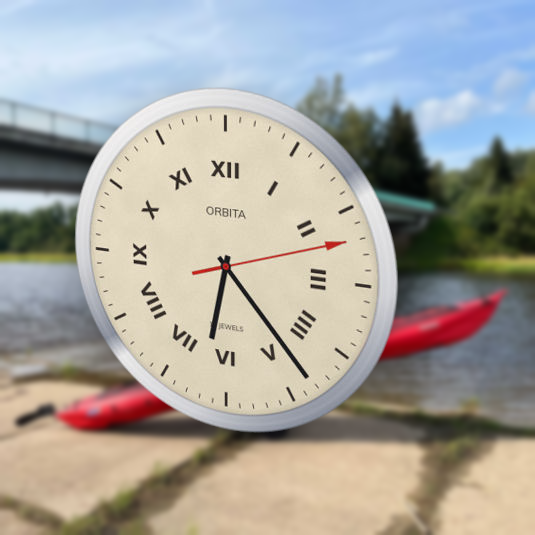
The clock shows 6:23:12
